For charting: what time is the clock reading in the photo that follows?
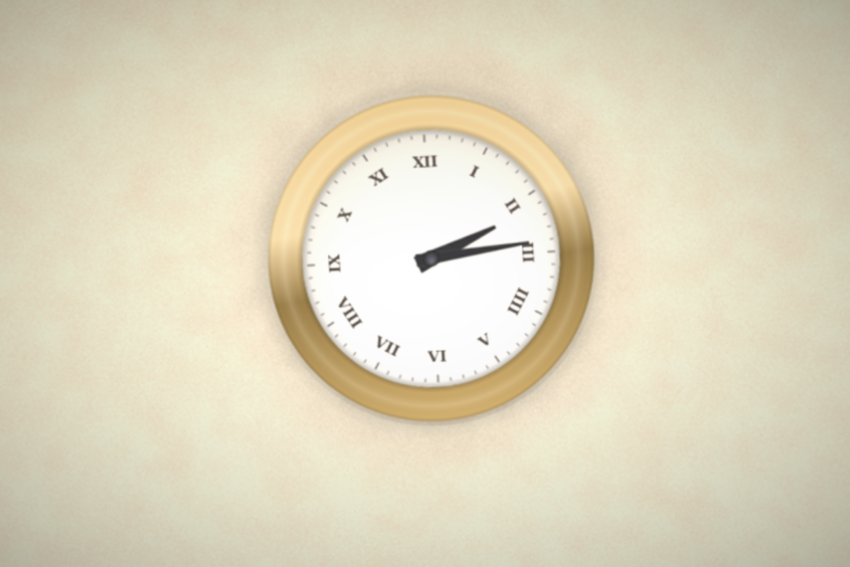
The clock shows 2:14
